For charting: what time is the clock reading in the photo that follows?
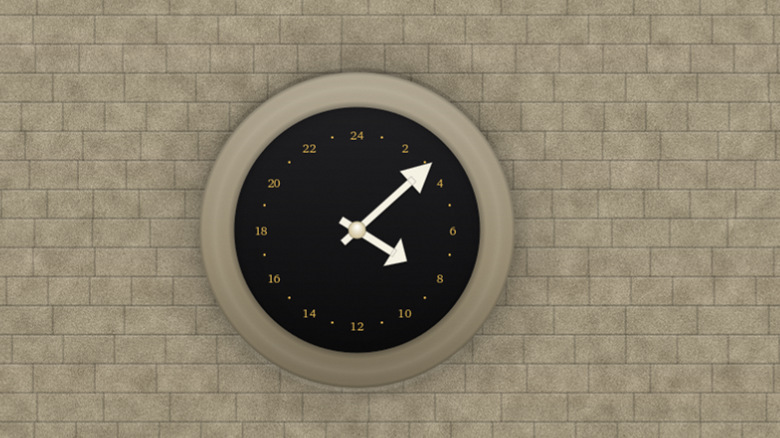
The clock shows 8:08
